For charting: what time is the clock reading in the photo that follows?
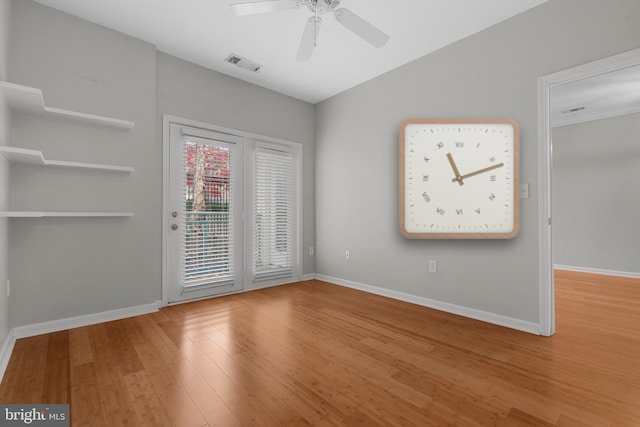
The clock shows 11:12
